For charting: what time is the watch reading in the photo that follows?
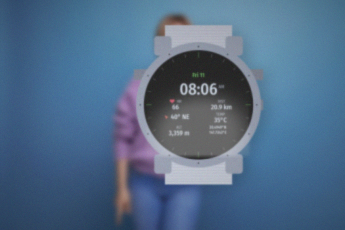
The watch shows 8:06
